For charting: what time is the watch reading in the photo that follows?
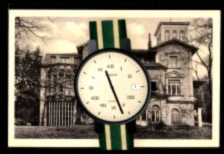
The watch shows 11:27
